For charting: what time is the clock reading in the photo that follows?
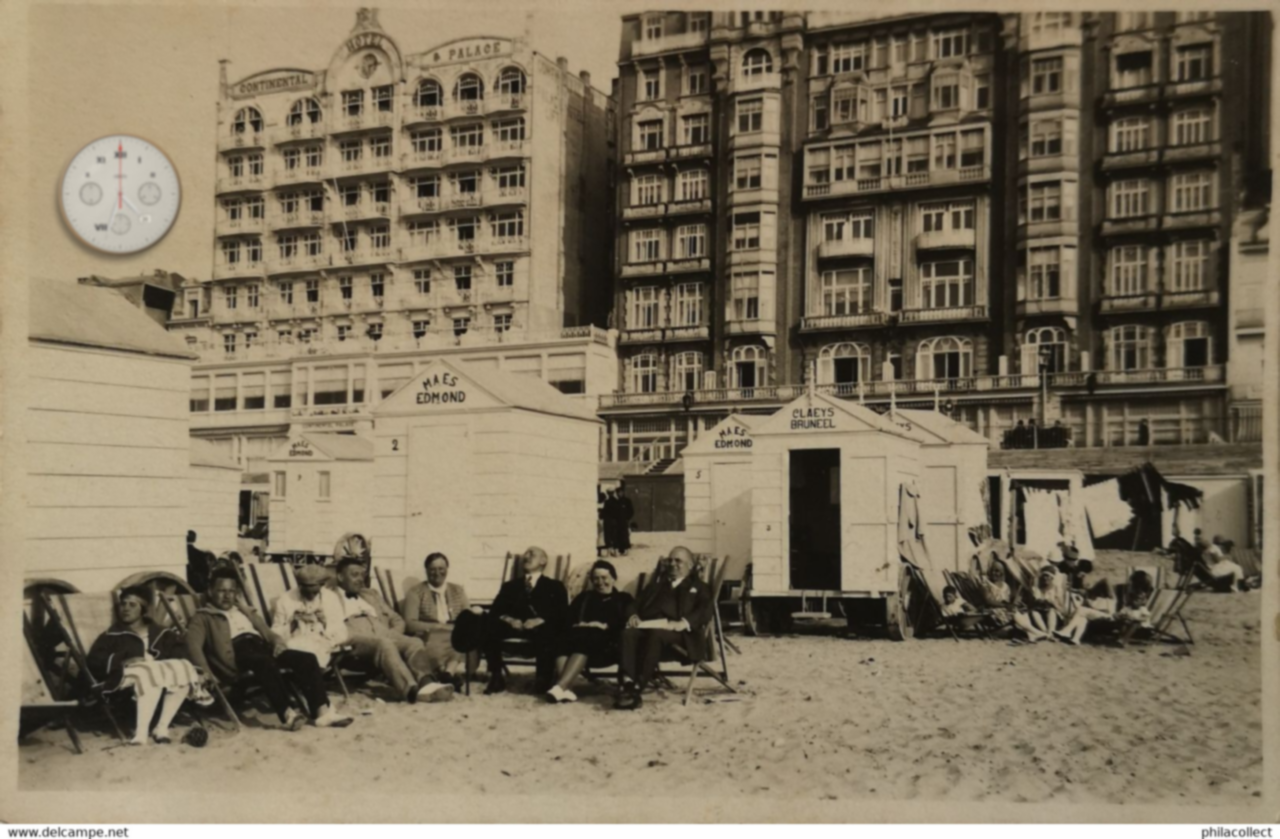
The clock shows 4:33
